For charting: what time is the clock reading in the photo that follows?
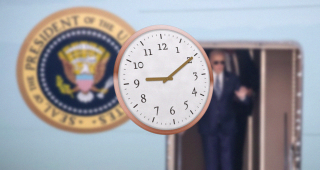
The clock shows 9:10
